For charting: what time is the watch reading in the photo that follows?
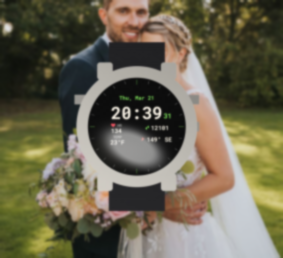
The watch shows 20:39
